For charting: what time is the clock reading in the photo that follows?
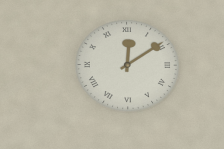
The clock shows 12:09
